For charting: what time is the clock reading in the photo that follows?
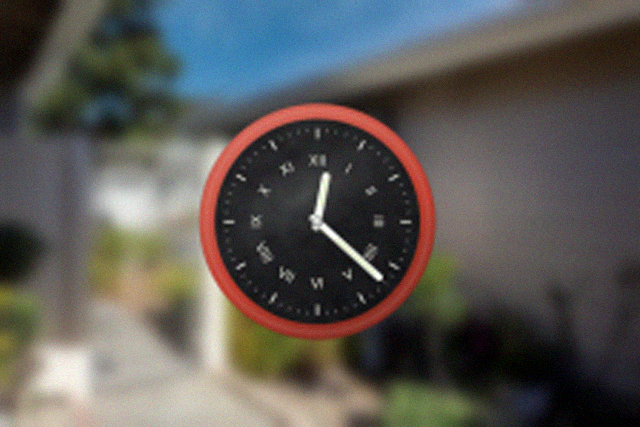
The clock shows 12:22
